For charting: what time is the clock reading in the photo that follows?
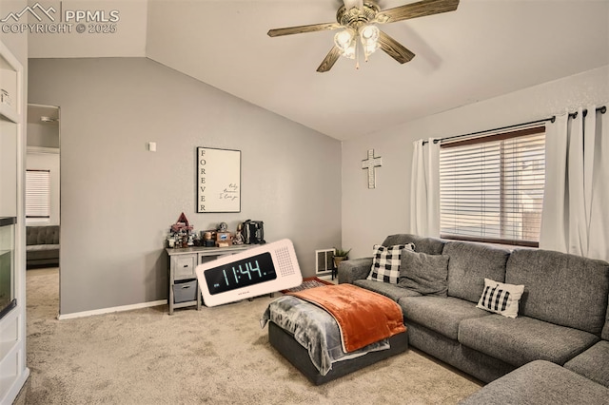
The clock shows 11:44
